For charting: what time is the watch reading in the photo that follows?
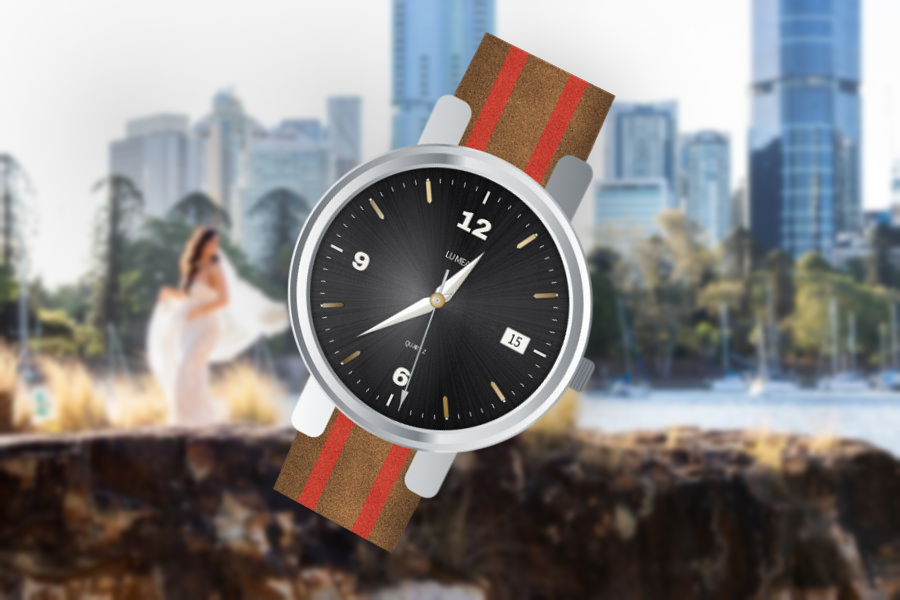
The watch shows 12:36:29
